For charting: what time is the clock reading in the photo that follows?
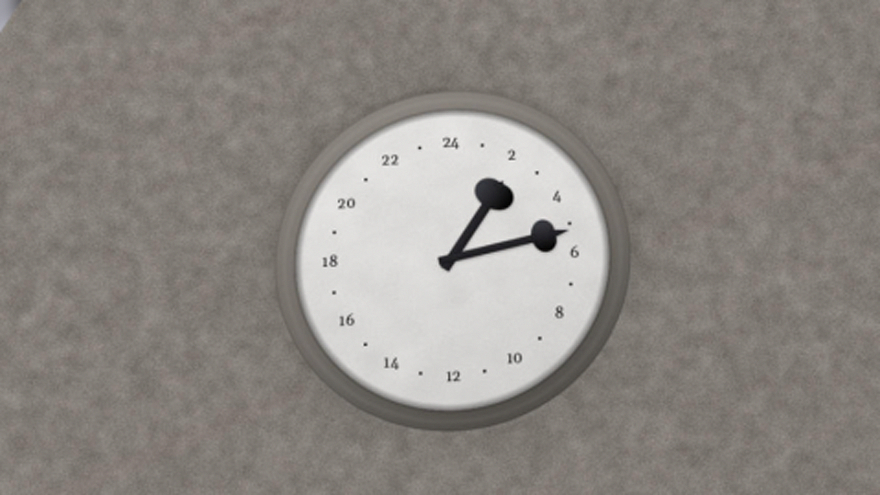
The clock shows 2:13
